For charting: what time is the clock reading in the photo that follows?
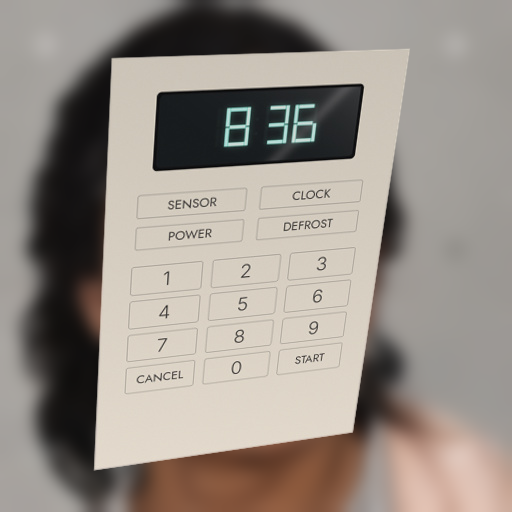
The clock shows 8:36
